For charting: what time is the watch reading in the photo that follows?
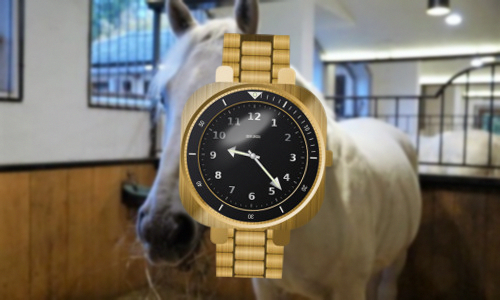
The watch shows 9:23
